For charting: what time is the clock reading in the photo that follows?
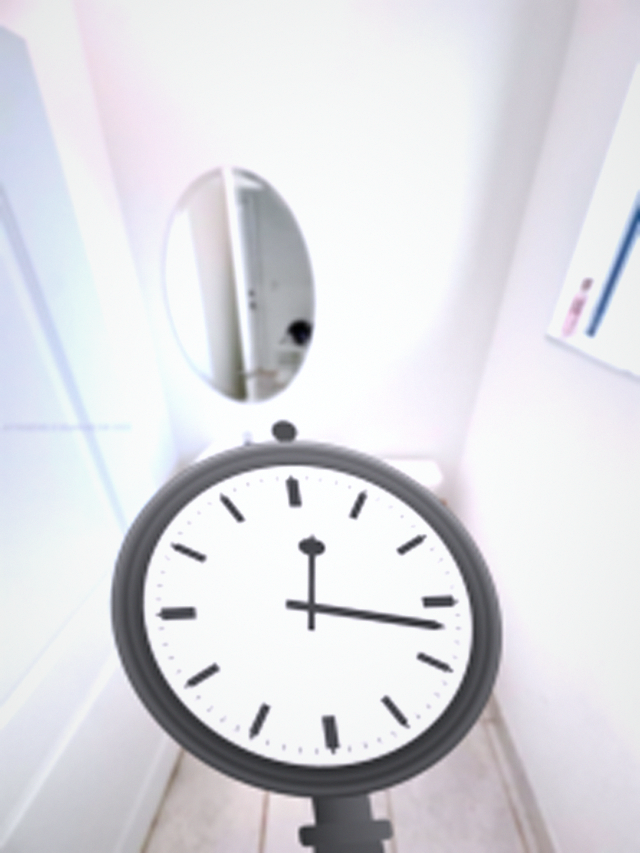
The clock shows 12:17
